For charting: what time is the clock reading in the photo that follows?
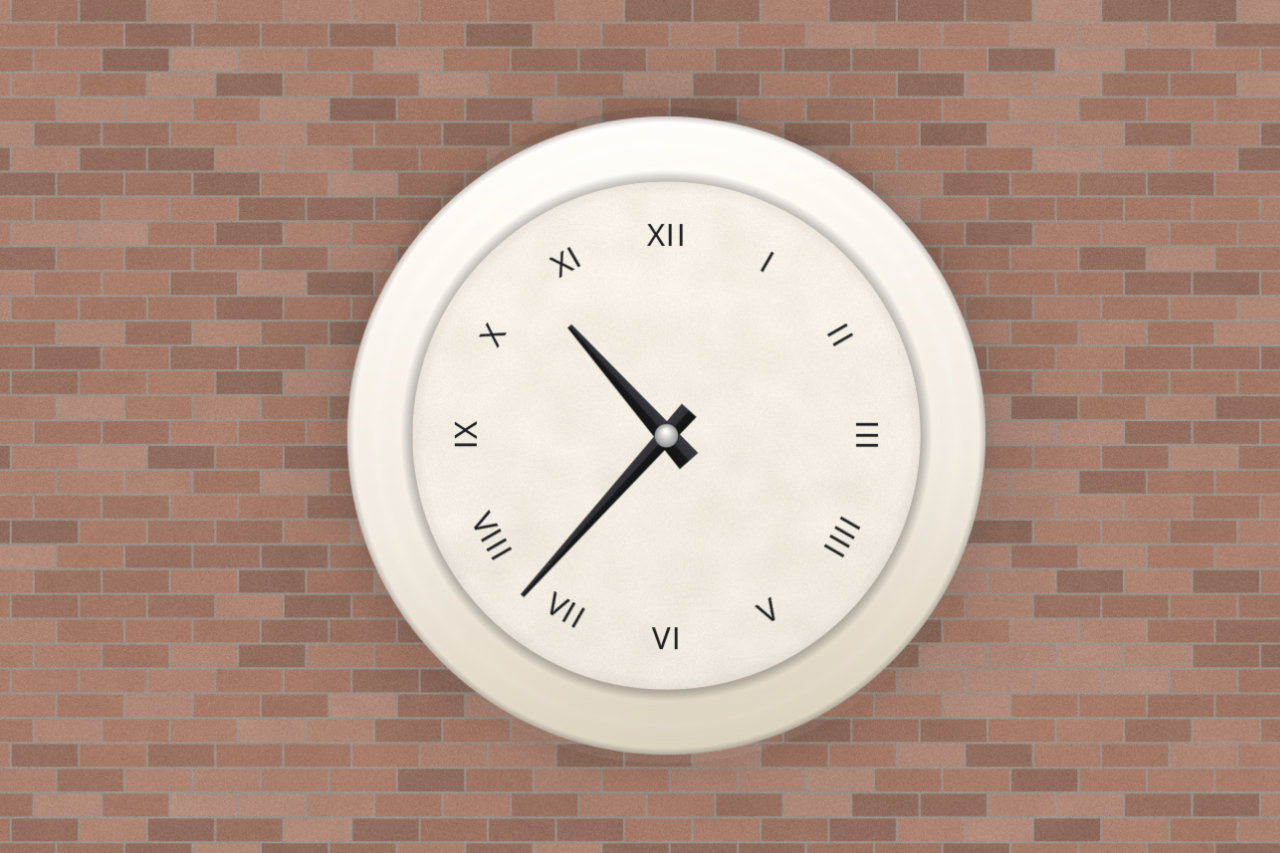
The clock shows 10:37
